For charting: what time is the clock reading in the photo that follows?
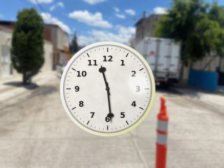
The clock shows 11:29
